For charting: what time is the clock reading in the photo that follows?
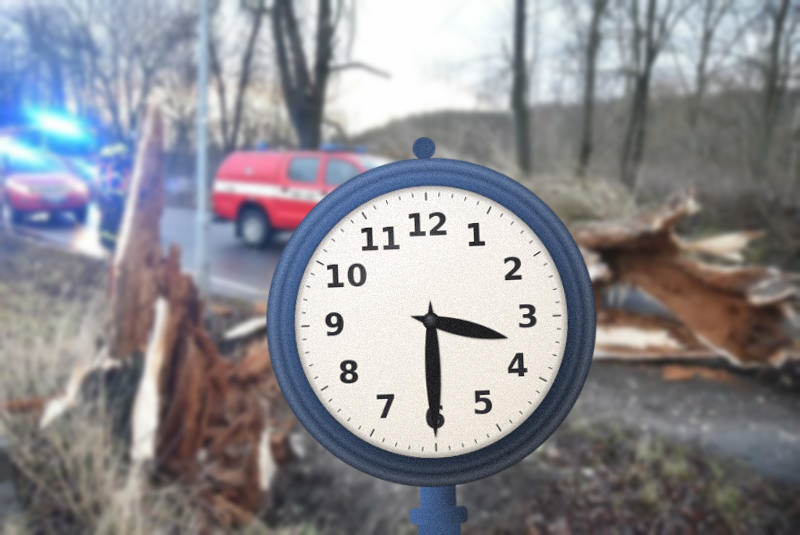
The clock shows 3:30
